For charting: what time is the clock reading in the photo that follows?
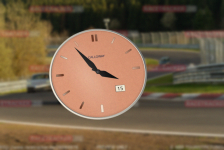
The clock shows 3:54
